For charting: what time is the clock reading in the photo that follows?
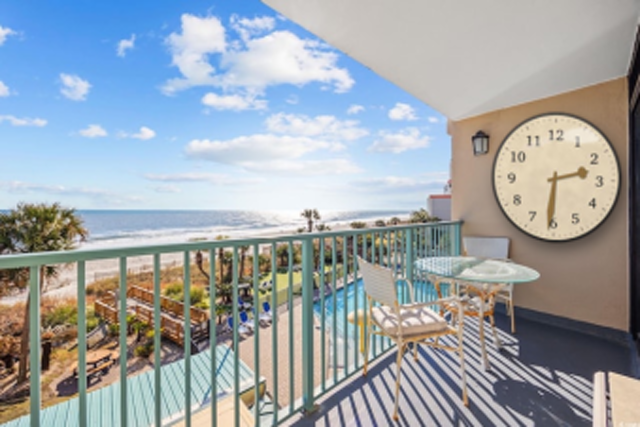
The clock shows 2:31
